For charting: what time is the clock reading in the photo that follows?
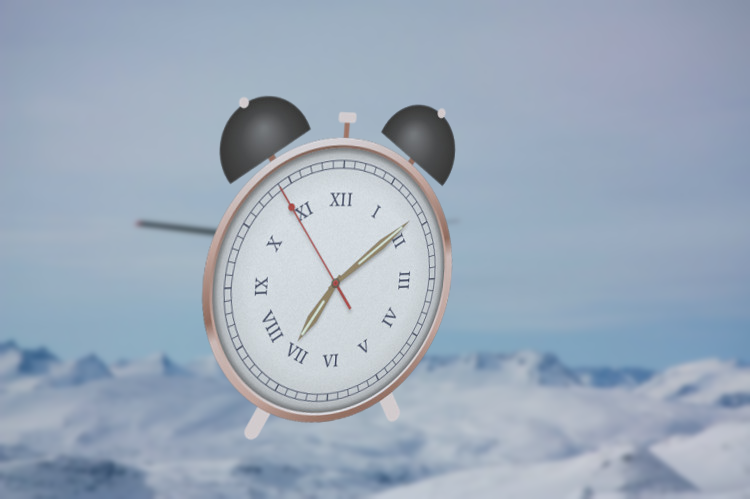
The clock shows 7:08:54
